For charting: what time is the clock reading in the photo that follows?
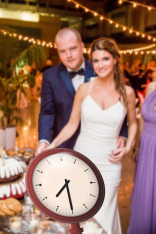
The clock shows 7:30
